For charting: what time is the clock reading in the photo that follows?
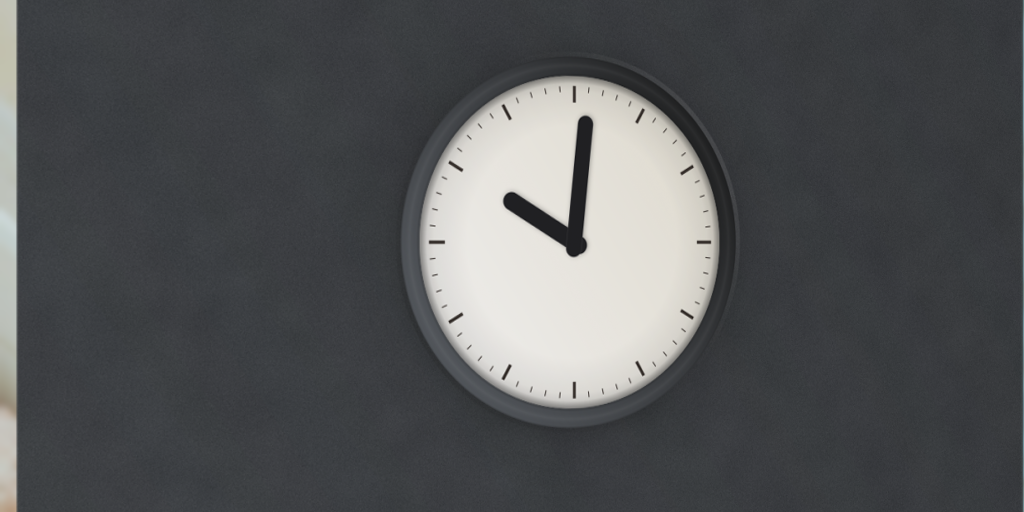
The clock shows 10:01
